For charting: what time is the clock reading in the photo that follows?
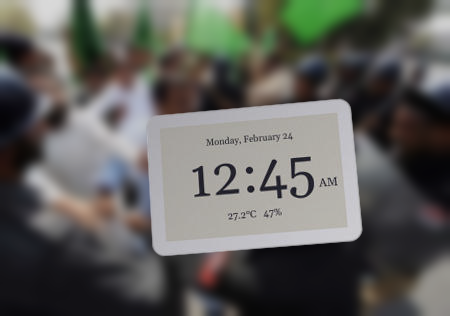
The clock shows 12:45
